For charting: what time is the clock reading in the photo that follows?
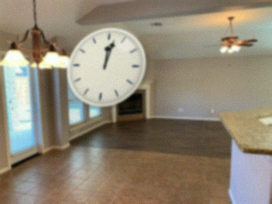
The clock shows 12:02
